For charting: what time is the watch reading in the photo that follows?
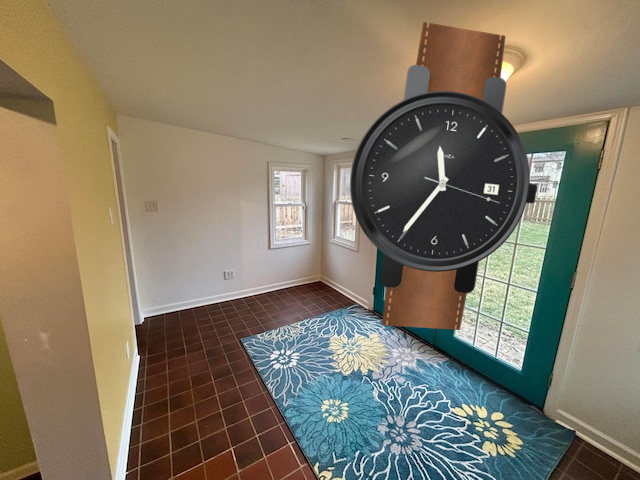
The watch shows 11:35:17
